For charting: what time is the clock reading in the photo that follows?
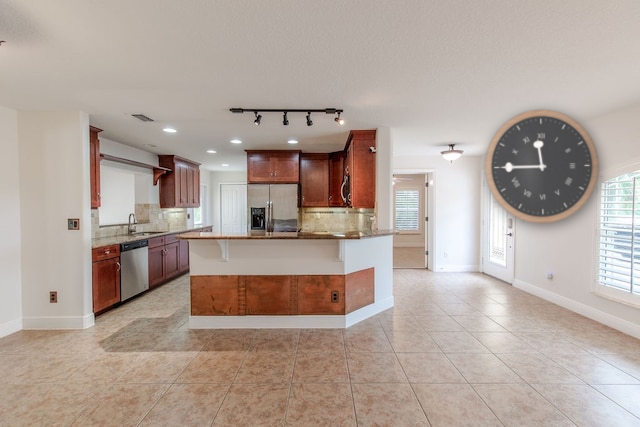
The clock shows 11:45
